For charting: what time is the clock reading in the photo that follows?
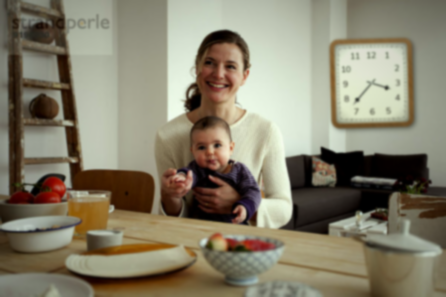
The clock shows 3:37
